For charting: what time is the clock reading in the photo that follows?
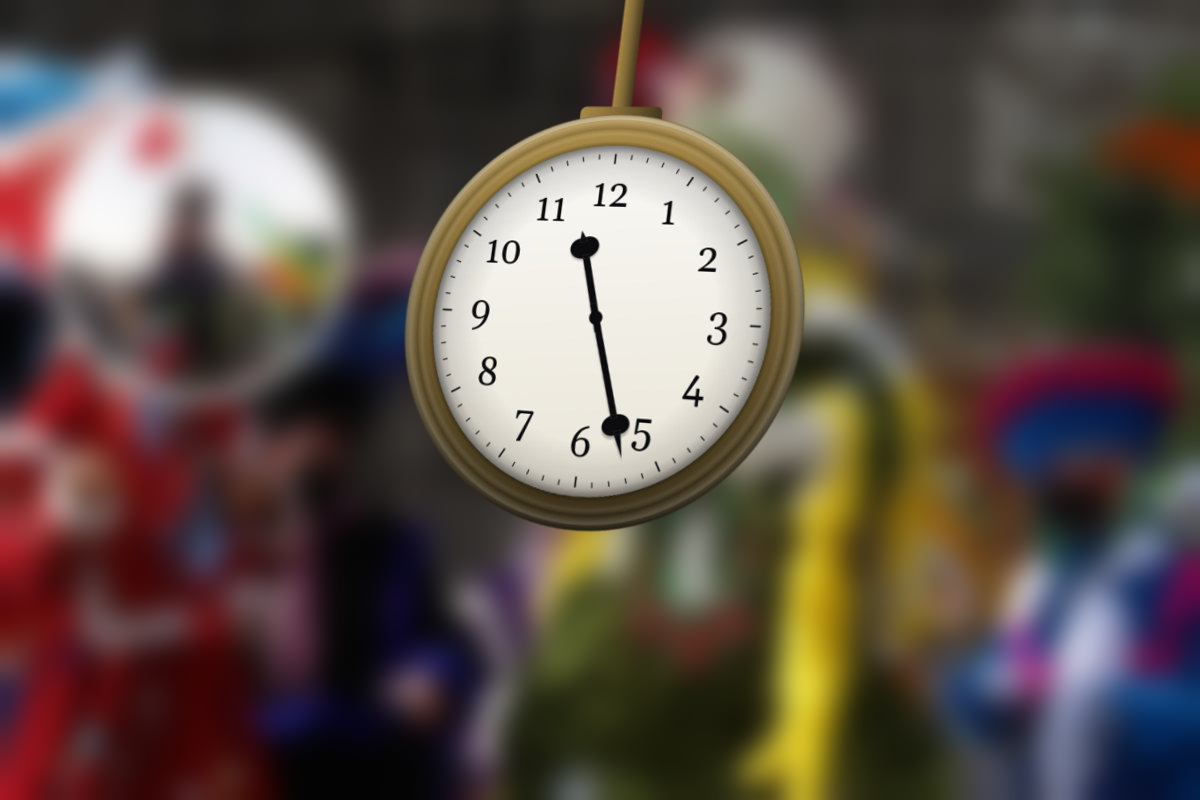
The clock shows 11:27
